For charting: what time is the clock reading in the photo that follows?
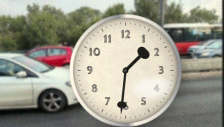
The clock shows 1:31
